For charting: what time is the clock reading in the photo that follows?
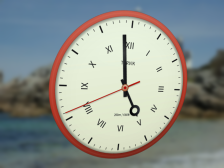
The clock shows 4:58:41
